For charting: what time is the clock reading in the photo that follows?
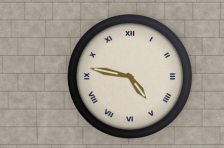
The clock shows 4:47
